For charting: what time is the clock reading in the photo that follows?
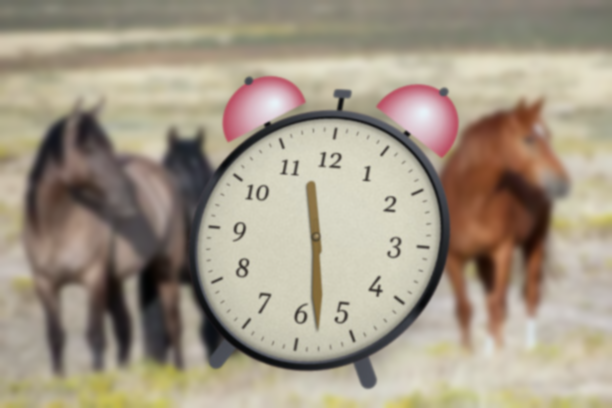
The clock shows 11:28
